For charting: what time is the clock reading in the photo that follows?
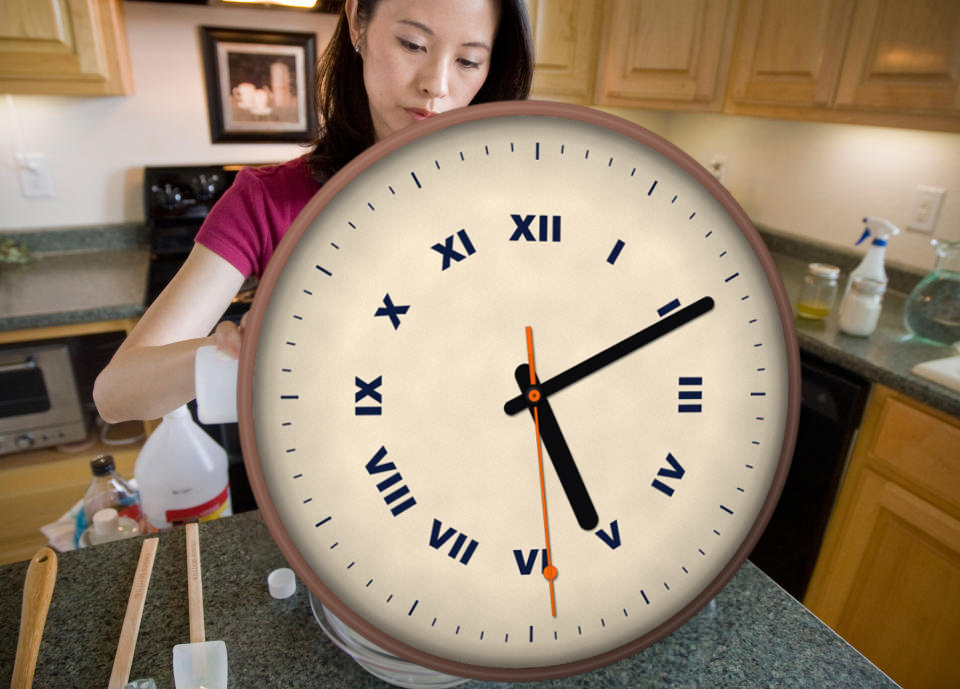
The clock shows 5:10:29
